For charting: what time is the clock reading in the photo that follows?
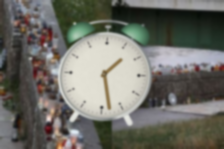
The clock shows 1:28
